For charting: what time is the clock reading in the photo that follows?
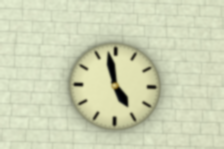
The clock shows 4:58
